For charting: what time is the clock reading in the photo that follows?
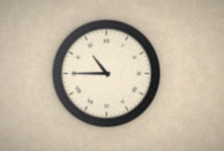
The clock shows 10:45
